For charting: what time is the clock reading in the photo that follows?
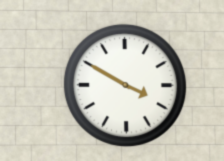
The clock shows 3:50
